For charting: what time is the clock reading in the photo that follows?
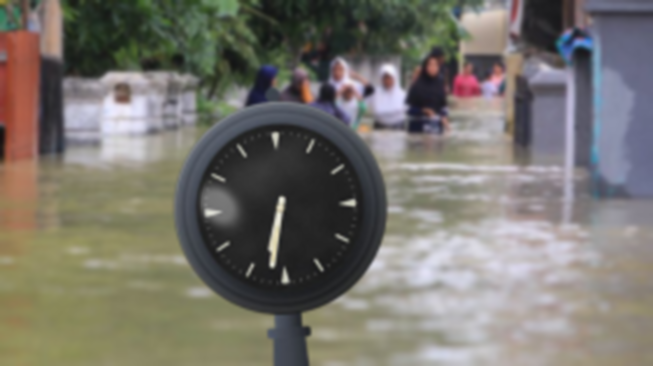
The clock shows 6:32
